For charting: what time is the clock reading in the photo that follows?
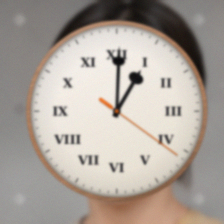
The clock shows 1:00:21
